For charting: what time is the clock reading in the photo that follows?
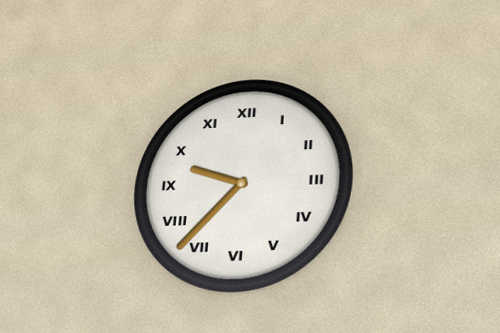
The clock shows 9:37
